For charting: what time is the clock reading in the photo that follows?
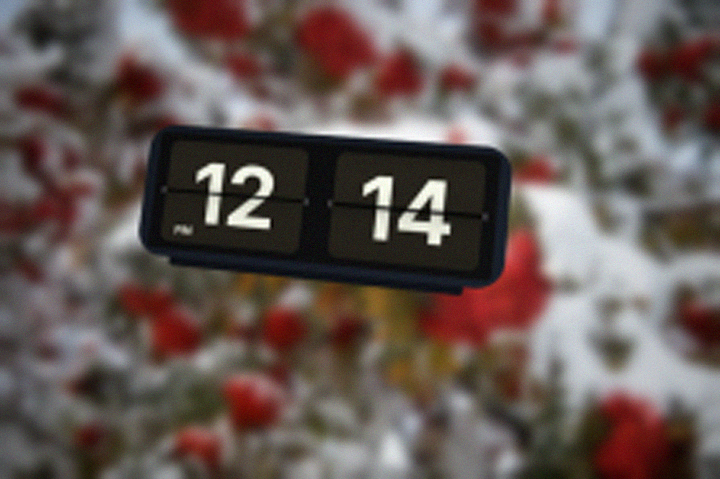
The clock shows 12:14
